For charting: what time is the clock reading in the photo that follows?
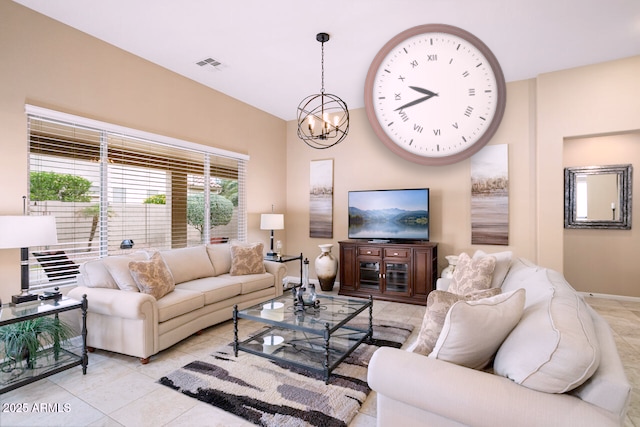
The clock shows 9:42
